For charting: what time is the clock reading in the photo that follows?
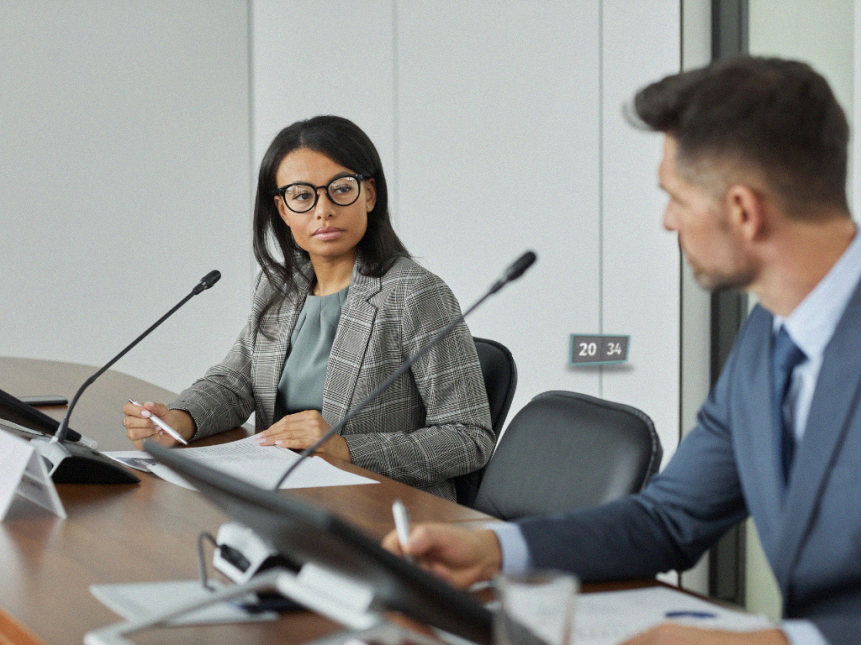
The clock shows 20:34
